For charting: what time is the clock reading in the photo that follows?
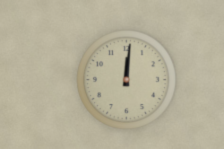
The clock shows 12:01
